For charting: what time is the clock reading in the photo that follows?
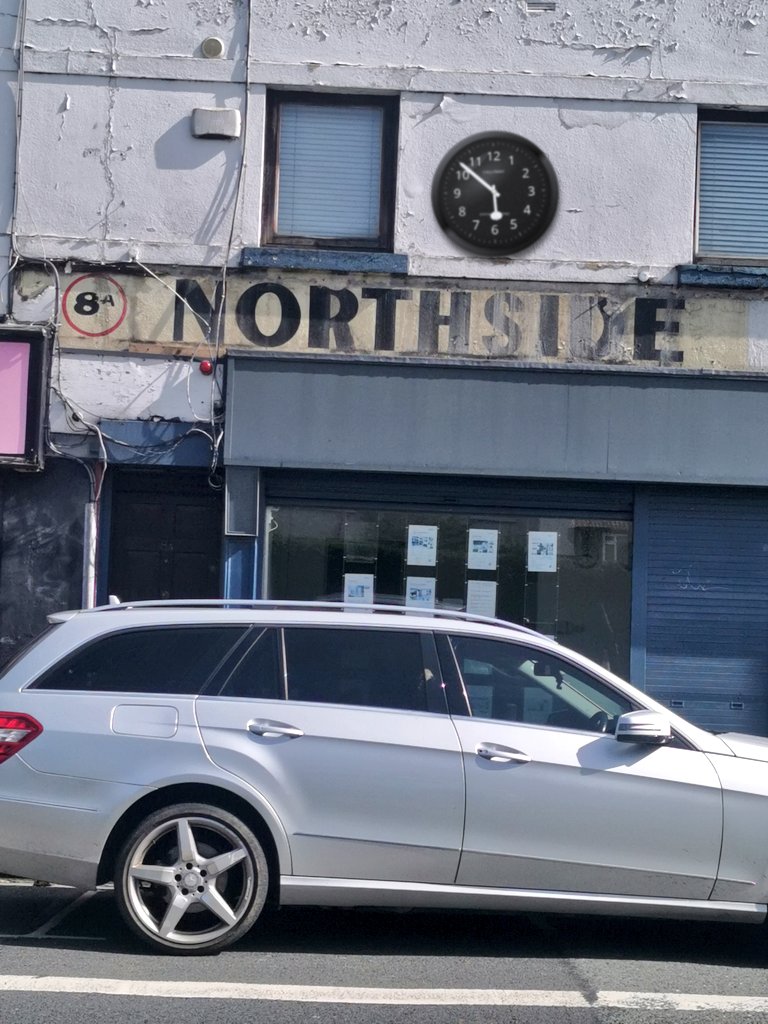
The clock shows 5:52
